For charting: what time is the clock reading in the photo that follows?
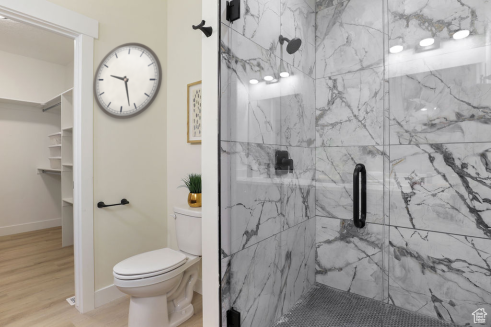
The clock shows 9:27
